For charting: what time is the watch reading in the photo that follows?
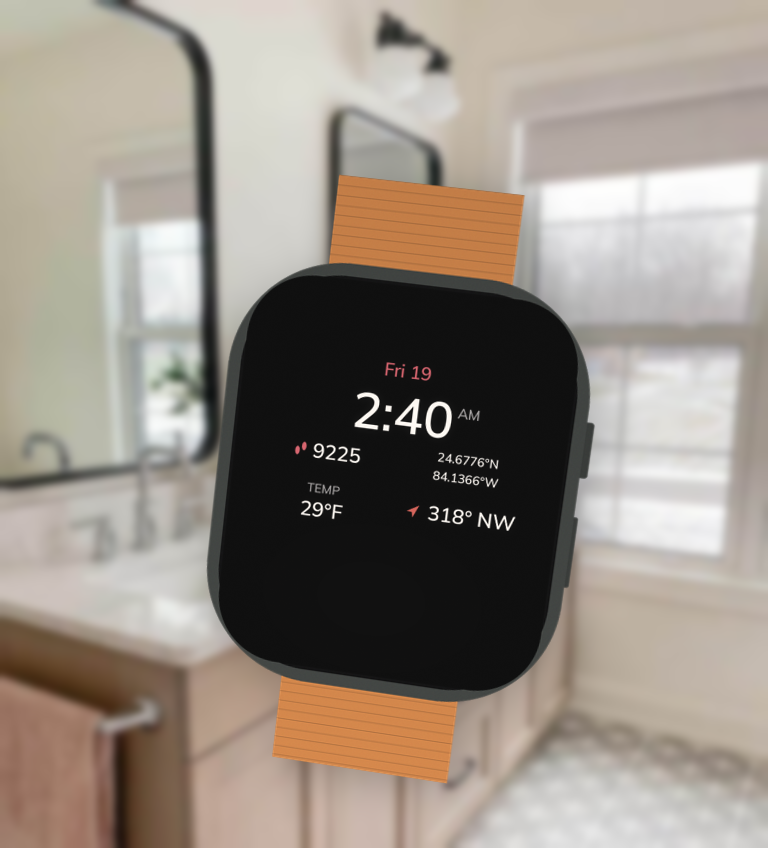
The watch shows 2:40
